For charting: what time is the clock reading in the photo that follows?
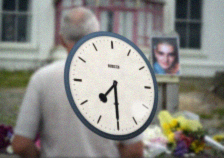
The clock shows 7:30
